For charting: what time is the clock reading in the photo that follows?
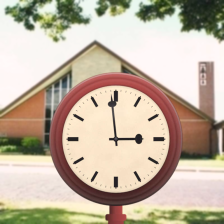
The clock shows 2:59
